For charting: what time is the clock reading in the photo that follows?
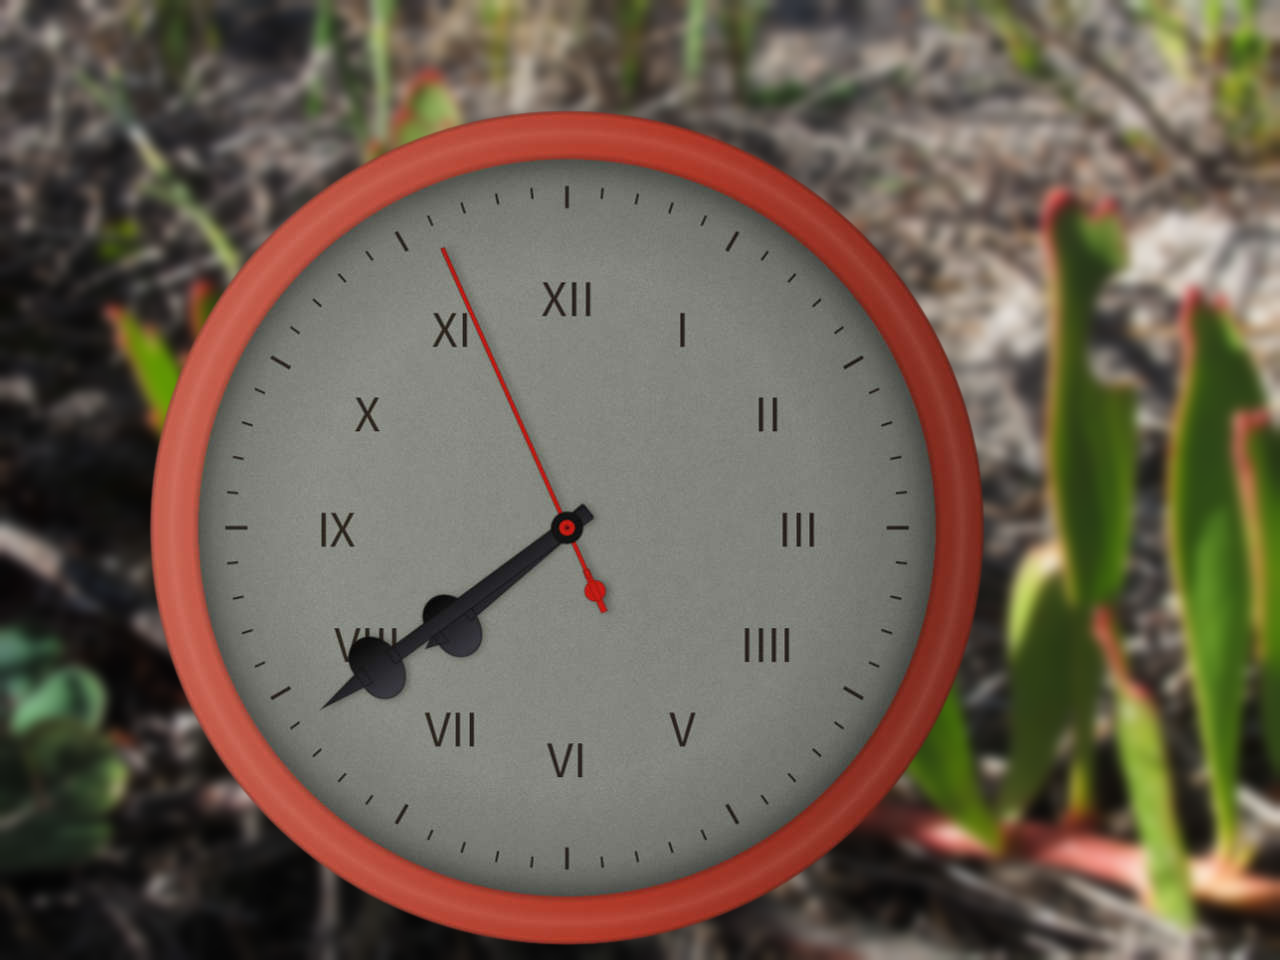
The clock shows 7:38:56
